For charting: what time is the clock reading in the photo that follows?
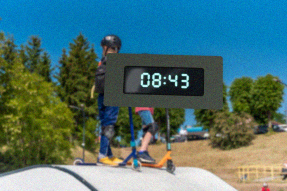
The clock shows 8:43
